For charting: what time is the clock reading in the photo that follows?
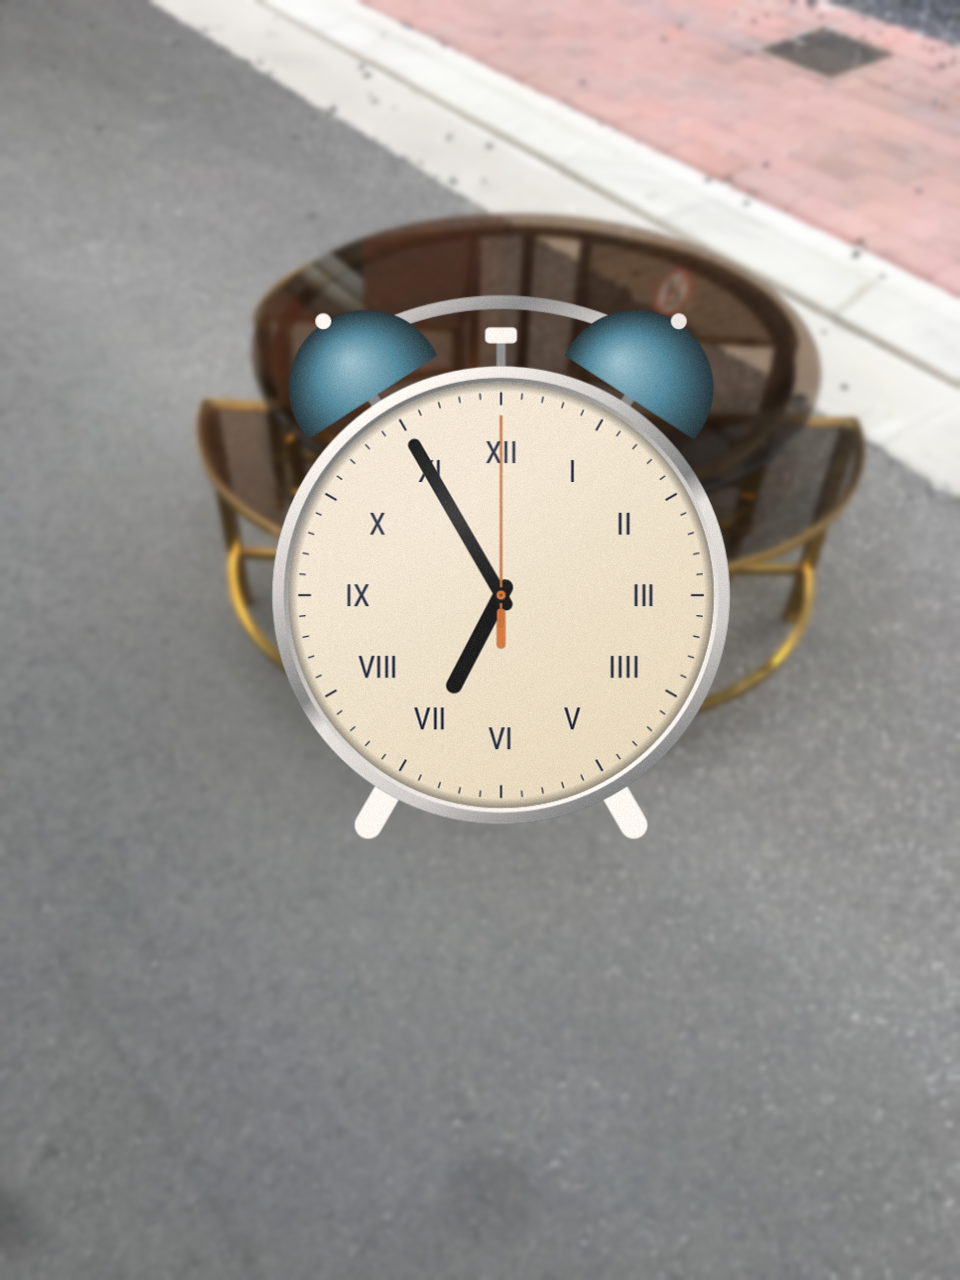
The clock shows 6:55:00
